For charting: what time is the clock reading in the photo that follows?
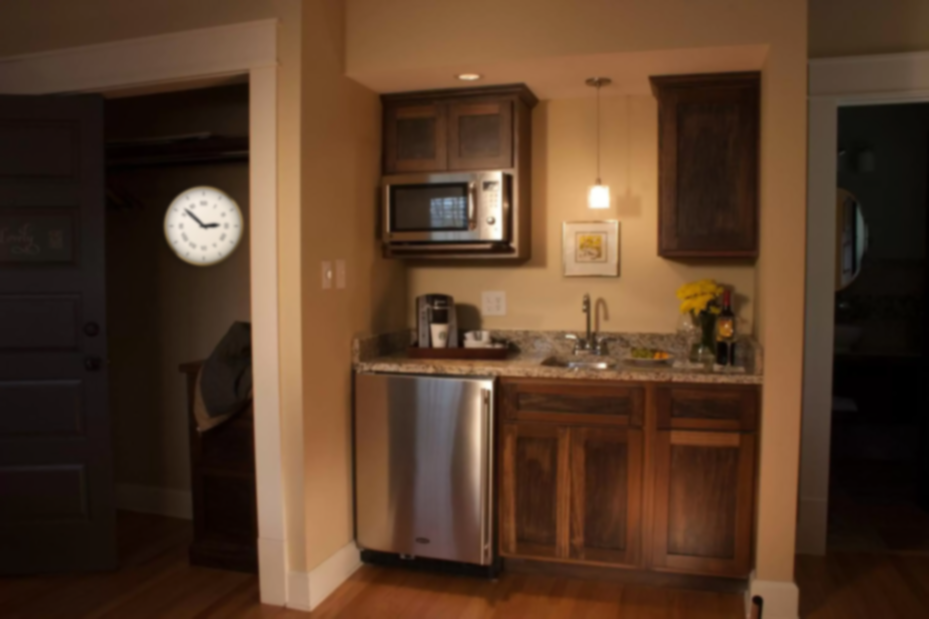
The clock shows 2:52
